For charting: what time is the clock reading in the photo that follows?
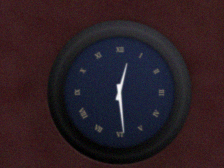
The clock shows 12:29
